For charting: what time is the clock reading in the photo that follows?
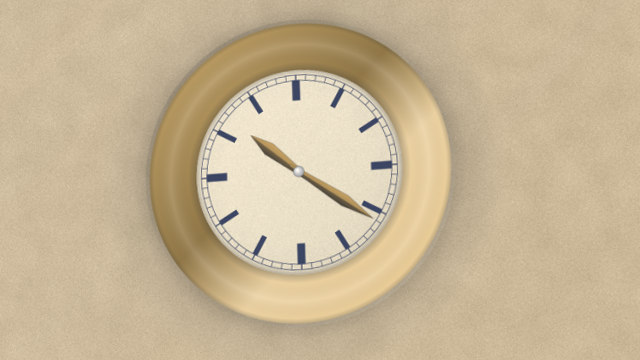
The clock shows 10:21
